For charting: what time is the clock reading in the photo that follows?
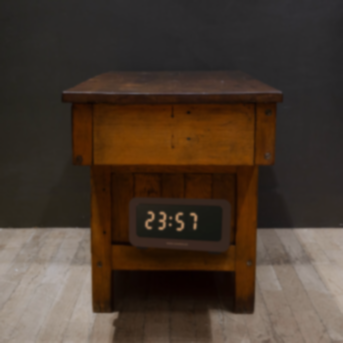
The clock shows 23:57
